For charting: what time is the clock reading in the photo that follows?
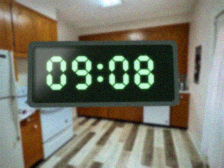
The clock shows 9:08
